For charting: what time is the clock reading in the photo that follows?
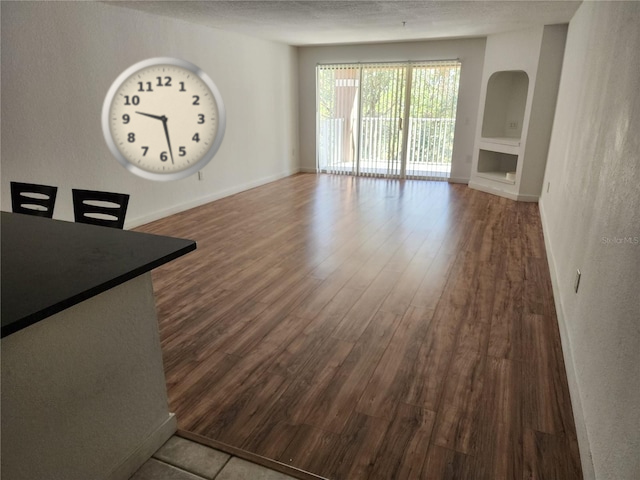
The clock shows 9:28
